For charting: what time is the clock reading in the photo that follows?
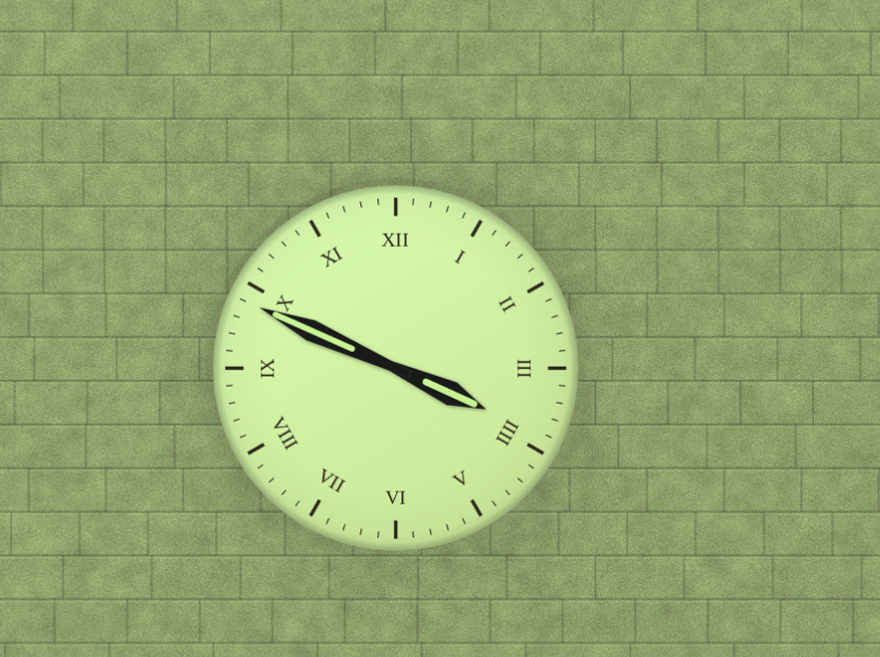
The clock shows 3:49
